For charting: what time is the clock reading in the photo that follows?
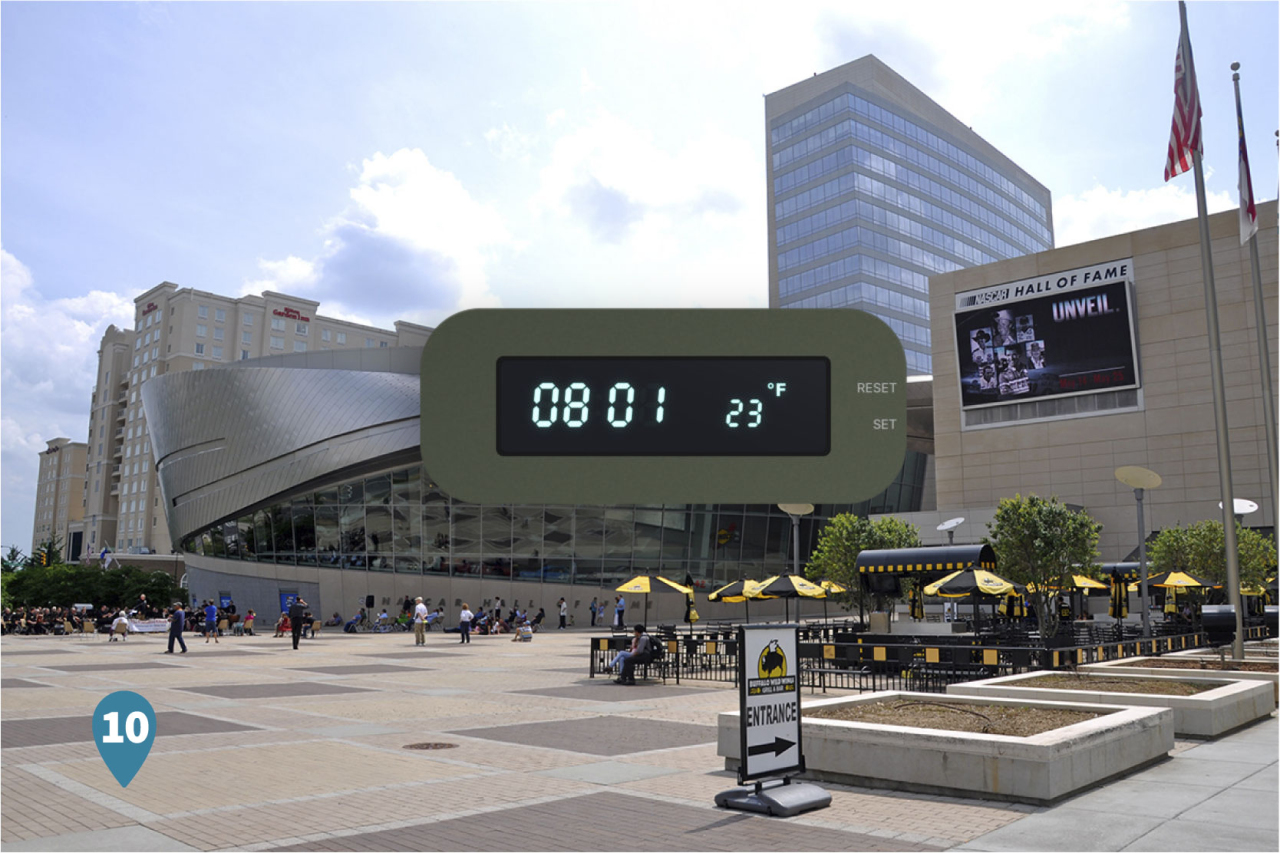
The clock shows 8:01
